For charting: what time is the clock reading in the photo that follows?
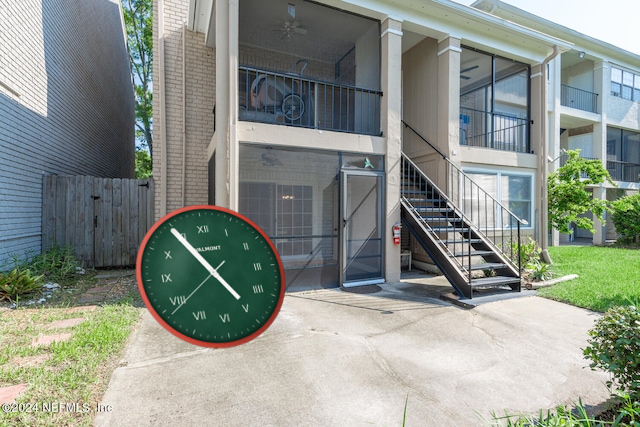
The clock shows 4:54:39
